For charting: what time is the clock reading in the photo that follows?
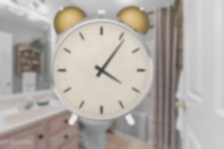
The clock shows 4:06
